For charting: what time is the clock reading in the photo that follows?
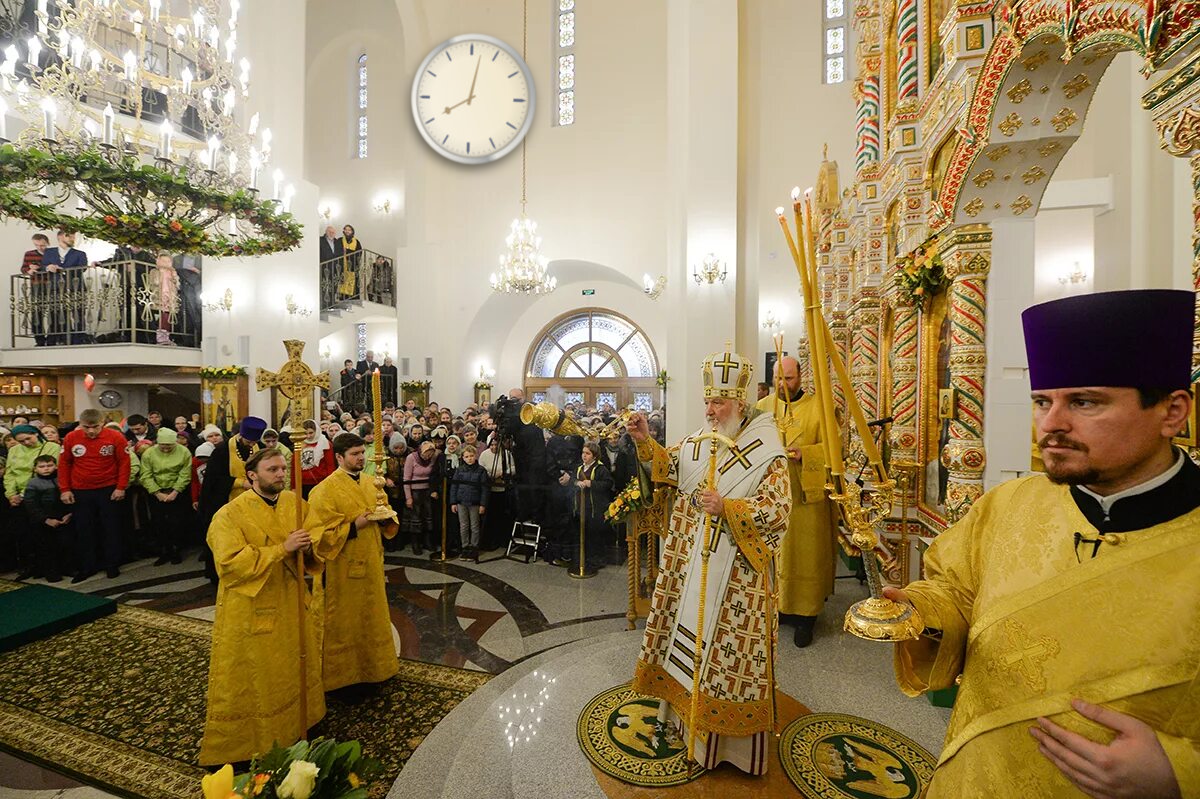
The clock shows 8:02
